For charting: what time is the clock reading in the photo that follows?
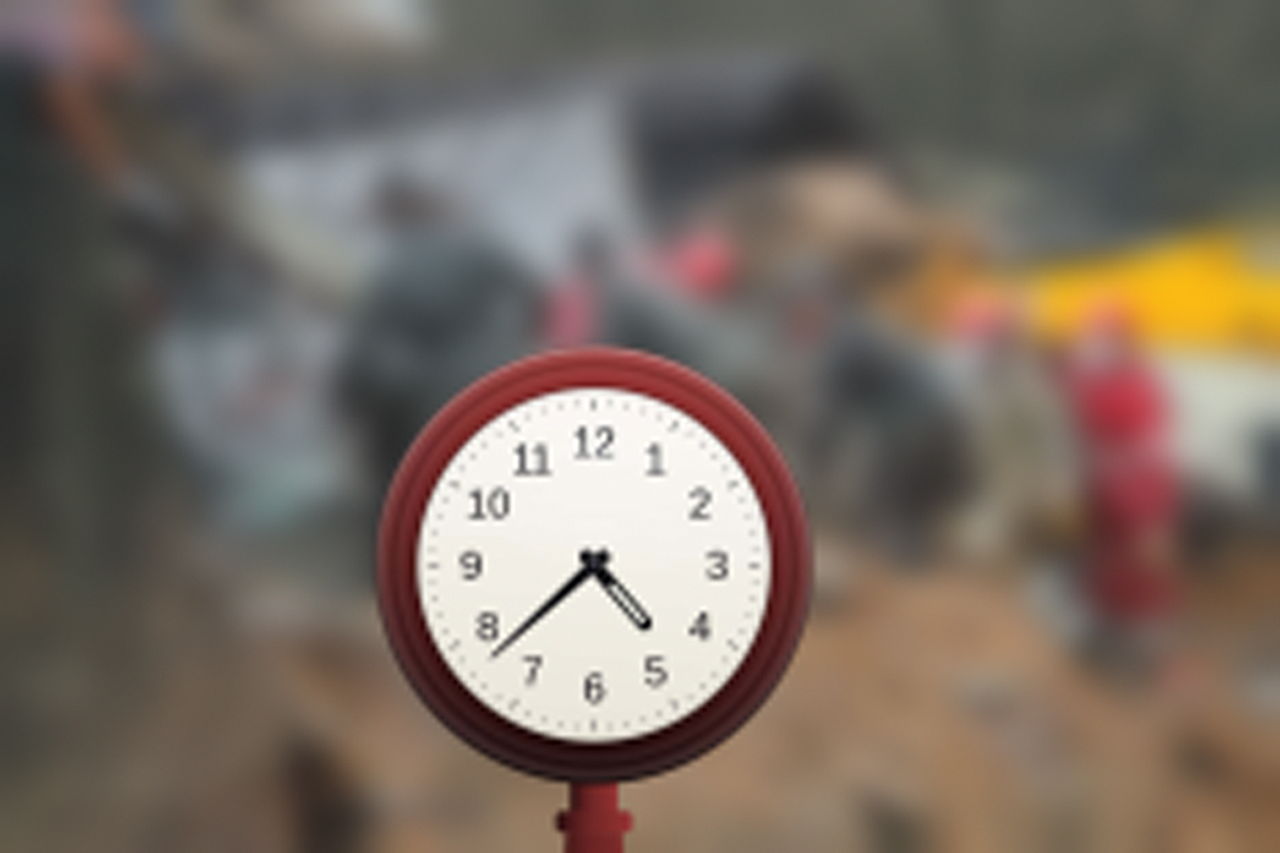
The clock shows 4:38
